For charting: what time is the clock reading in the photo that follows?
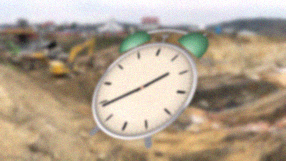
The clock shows 1:39
